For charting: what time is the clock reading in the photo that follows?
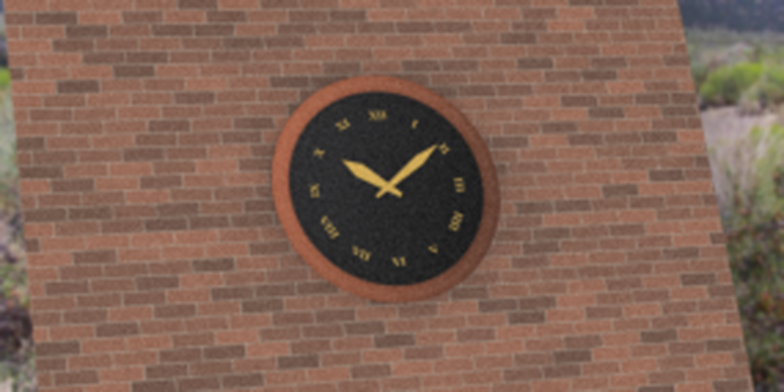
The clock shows 10:09
